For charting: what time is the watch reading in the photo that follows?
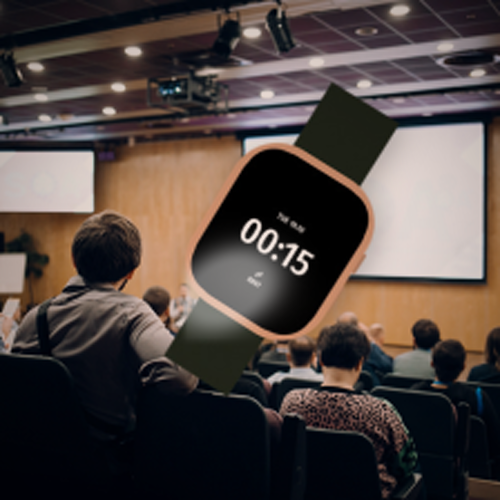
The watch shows 0:15
